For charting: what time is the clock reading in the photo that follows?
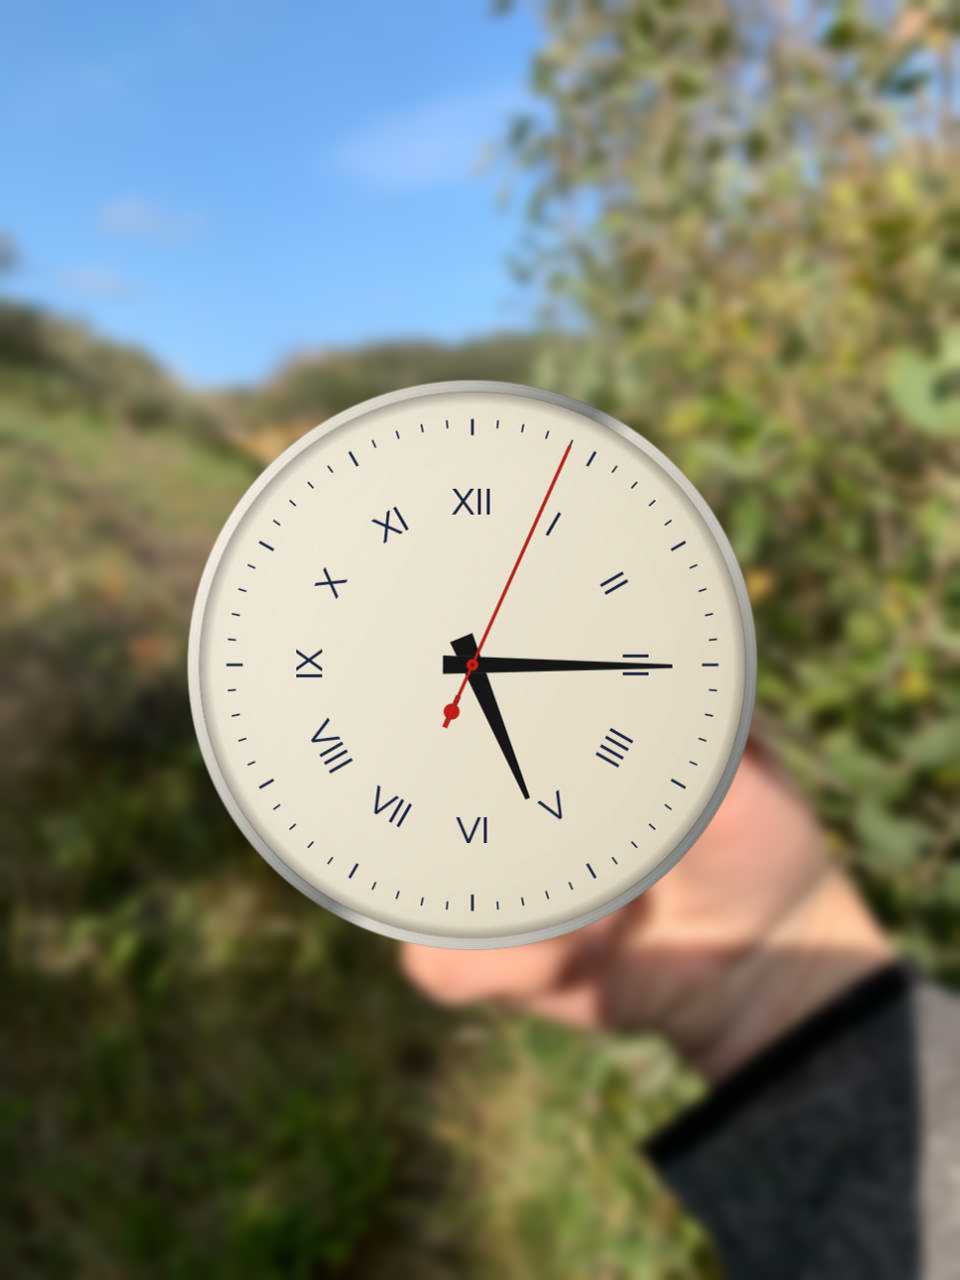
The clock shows 5:15:04
